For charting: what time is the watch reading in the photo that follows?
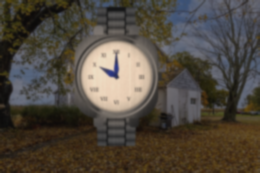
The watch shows 10:00
